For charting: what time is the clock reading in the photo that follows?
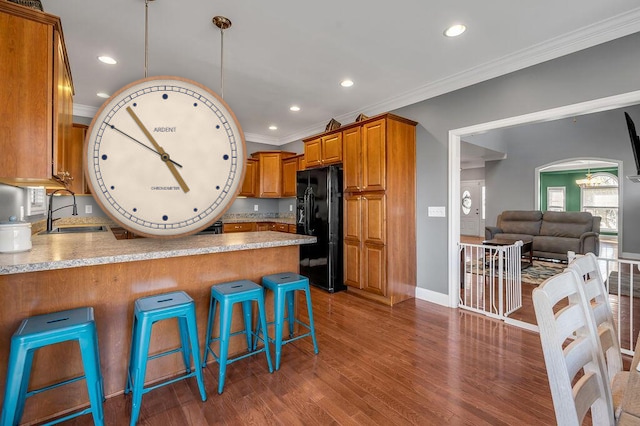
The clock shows 4:53:50
